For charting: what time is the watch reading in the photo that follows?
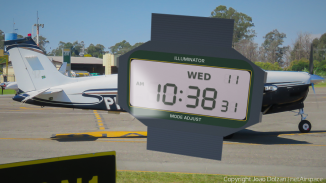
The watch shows 10:38:31
